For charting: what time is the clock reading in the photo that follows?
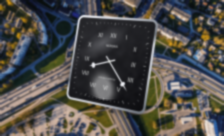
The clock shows 8:23
